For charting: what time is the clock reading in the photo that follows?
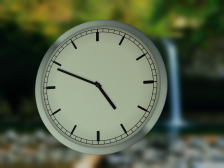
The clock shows 4:49
